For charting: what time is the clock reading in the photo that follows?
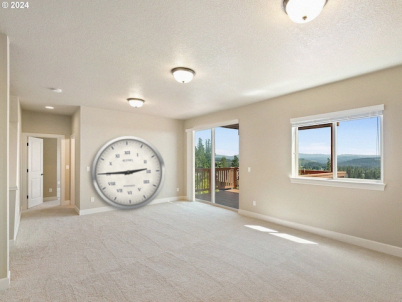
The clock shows 2:45
